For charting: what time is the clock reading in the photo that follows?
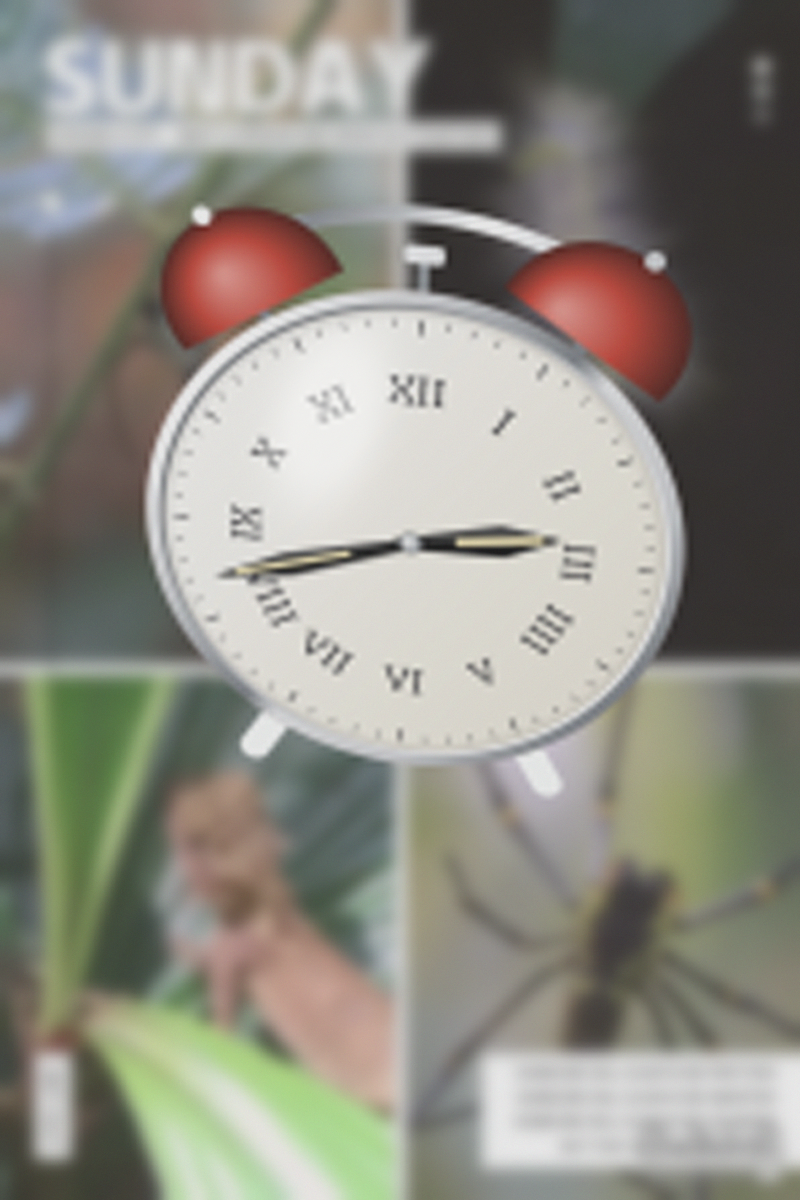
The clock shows 2:42
